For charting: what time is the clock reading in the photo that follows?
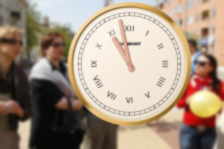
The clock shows 10:58
